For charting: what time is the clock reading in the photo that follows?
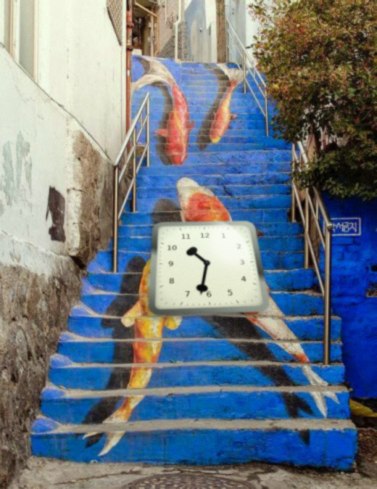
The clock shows 10:32
